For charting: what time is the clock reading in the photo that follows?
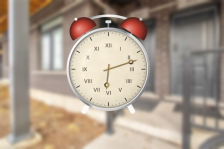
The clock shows 6:12
